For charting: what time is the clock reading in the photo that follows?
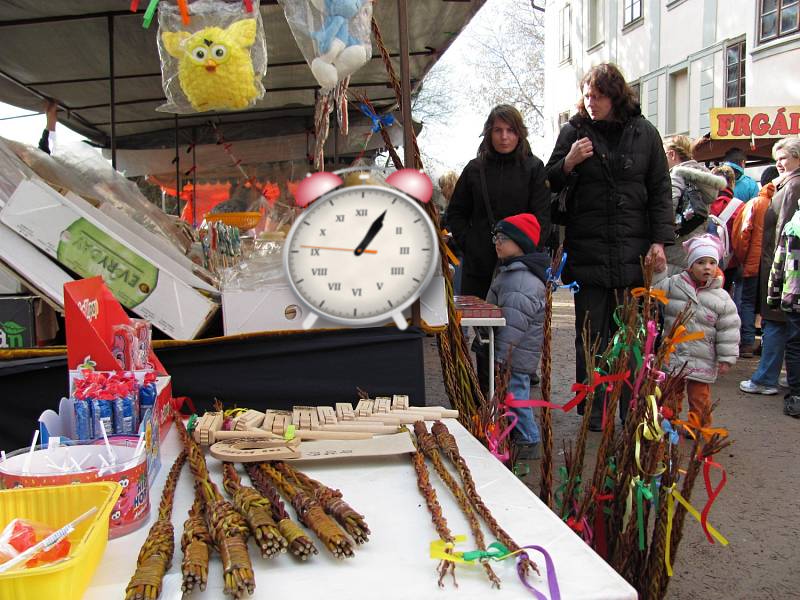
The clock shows 1:04:46
